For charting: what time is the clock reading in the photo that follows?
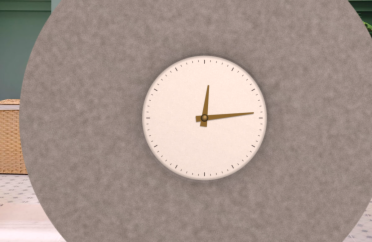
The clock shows 12:14
